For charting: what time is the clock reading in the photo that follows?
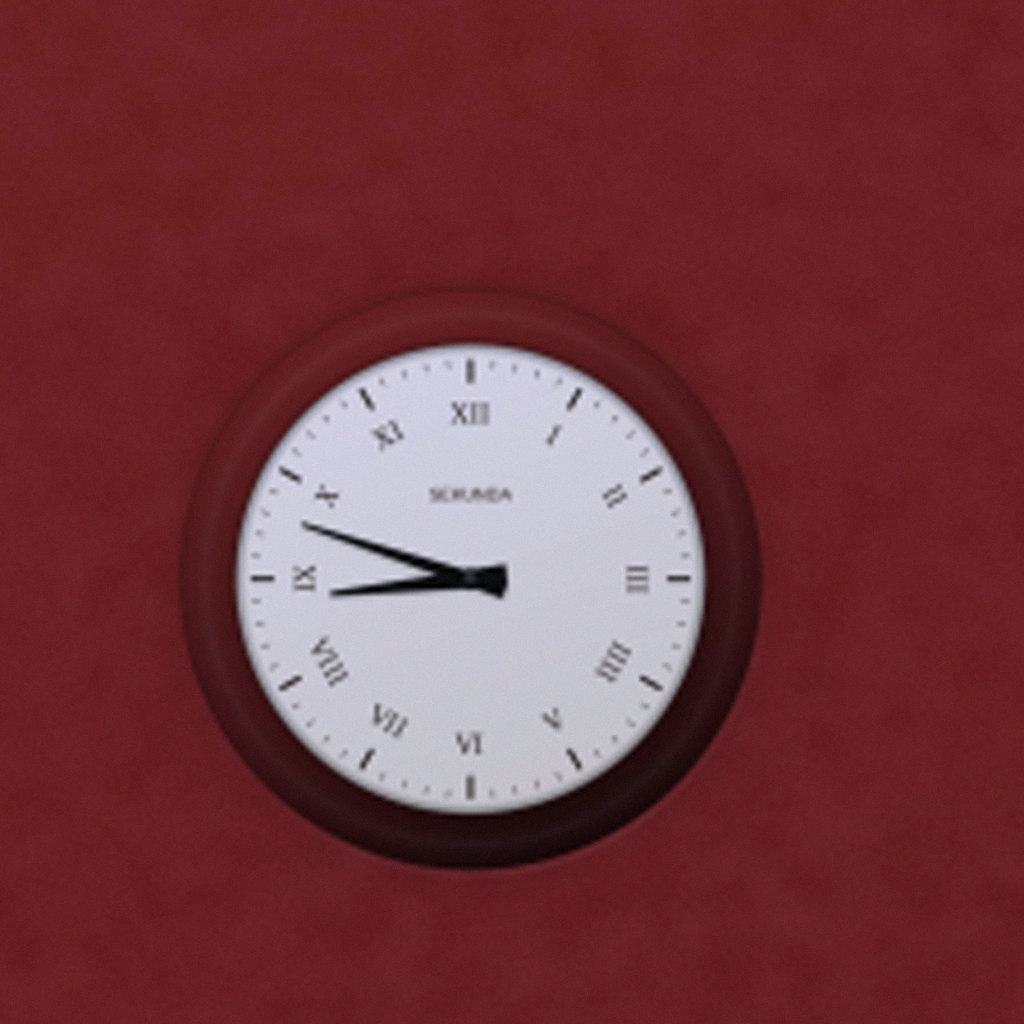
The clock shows 8:48
